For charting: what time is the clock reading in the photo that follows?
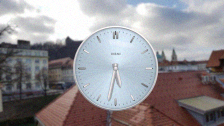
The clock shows 5:32
